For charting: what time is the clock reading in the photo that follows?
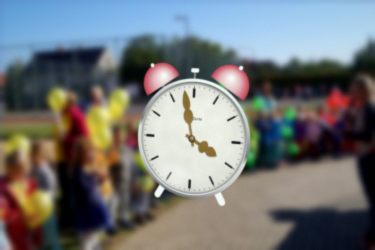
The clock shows 3:58
